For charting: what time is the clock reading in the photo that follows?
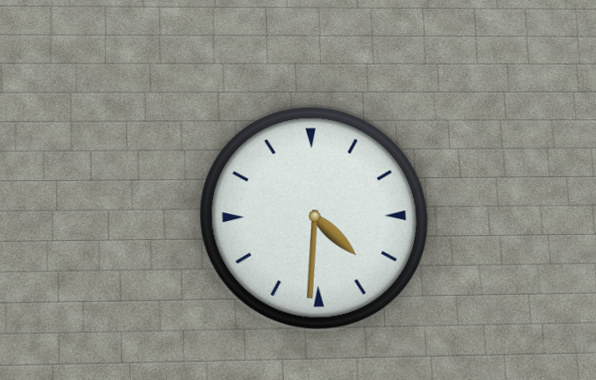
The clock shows 4:31
